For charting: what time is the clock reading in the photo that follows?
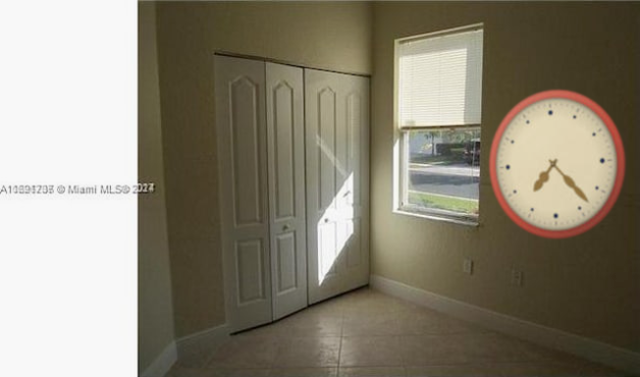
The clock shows 7:23
